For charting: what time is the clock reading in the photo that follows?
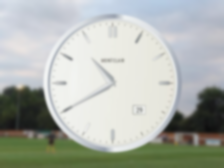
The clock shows 10:40
